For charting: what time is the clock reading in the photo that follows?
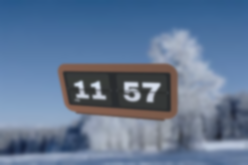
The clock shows 11:57
